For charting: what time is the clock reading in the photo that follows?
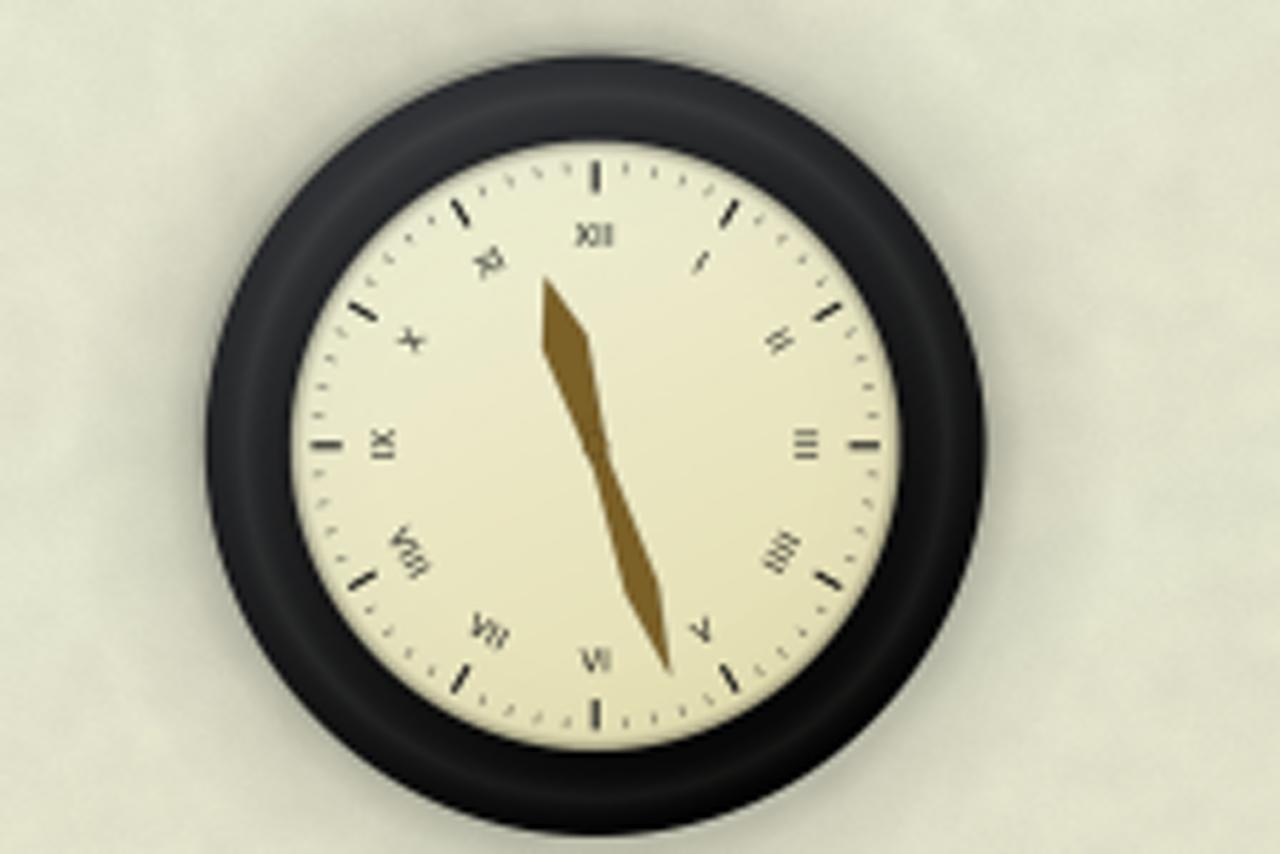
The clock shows 11:27
